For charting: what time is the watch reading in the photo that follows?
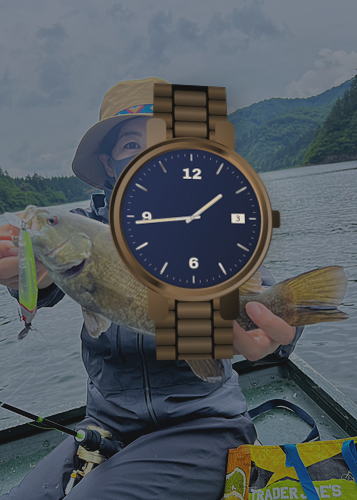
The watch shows 1:44
